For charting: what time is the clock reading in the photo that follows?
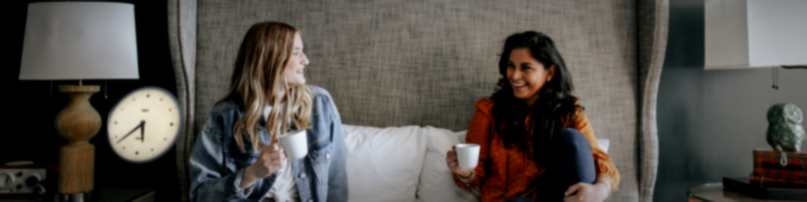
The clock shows 5:38
